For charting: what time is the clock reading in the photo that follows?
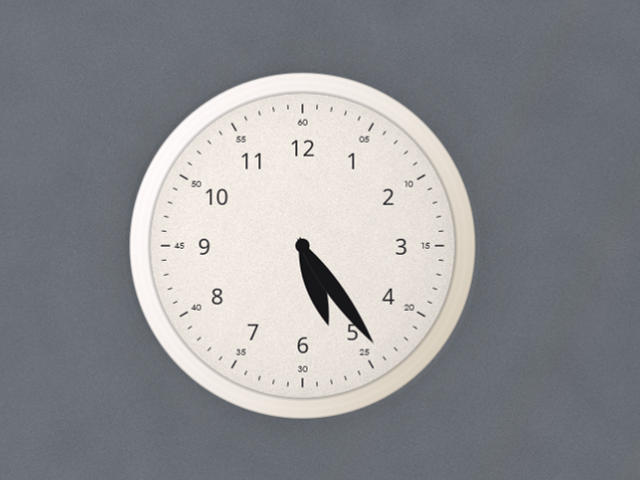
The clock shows 5:24
